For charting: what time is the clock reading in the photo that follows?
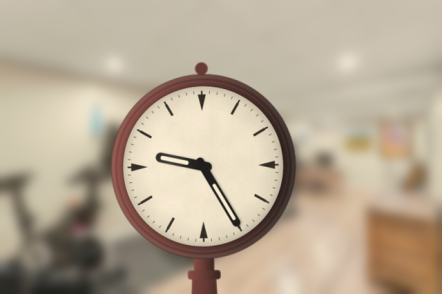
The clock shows 9:25
